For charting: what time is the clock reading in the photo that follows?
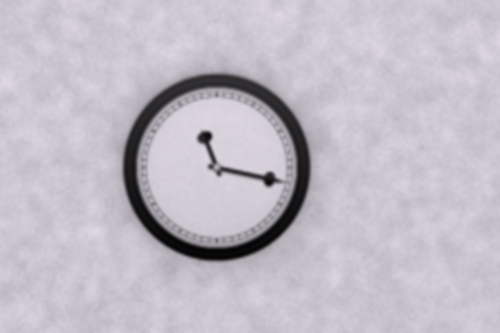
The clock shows 11:17
